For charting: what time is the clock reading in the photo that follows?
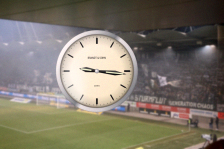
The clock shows 9:16
